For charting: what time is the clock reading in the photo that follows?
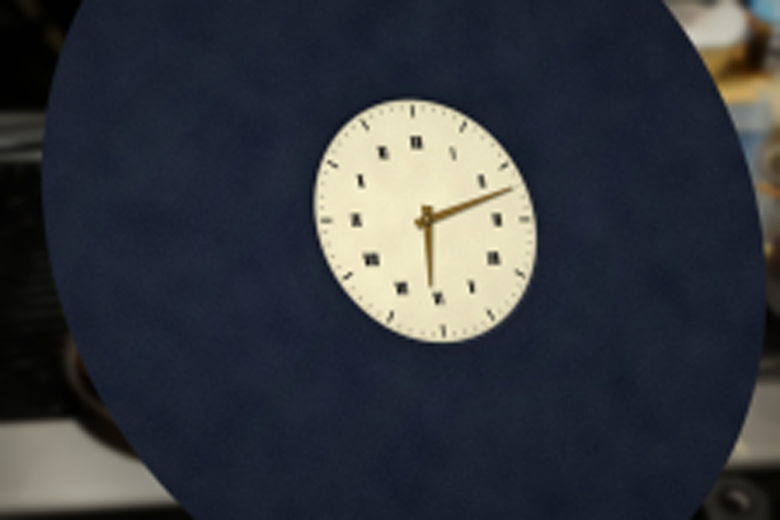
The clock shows 6:12
